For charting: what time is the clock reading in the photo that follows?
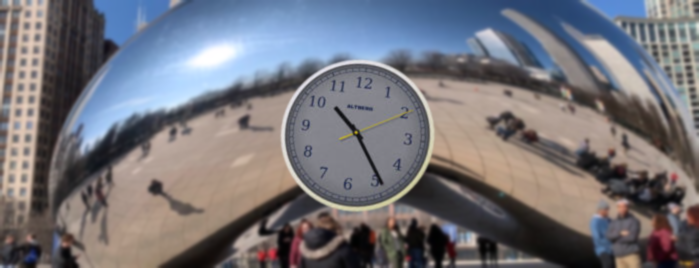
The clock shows 10:24:10
